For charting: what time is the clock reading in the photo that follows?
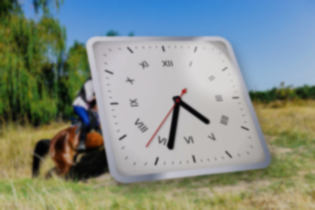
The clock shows 4:33:37
